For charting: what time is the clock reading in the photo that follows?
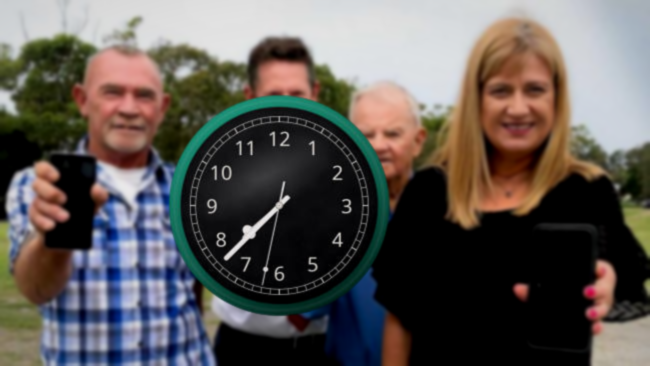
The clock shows 7:37:32
